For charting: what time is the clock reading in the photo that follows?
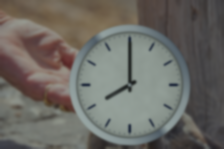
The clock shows 8:00
